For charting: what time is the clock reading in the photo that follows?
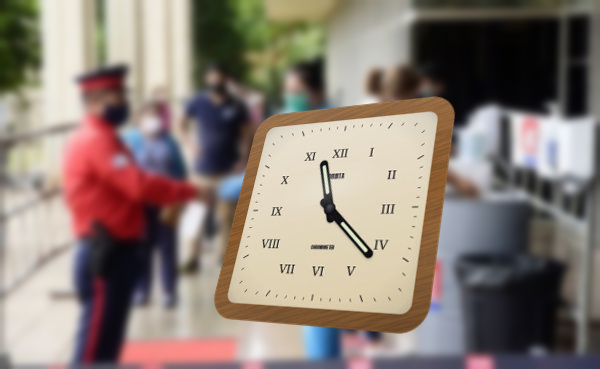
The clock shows 11:22
